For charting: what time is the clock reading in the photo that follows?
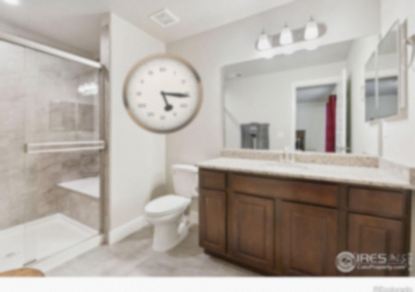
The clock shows 5:16
